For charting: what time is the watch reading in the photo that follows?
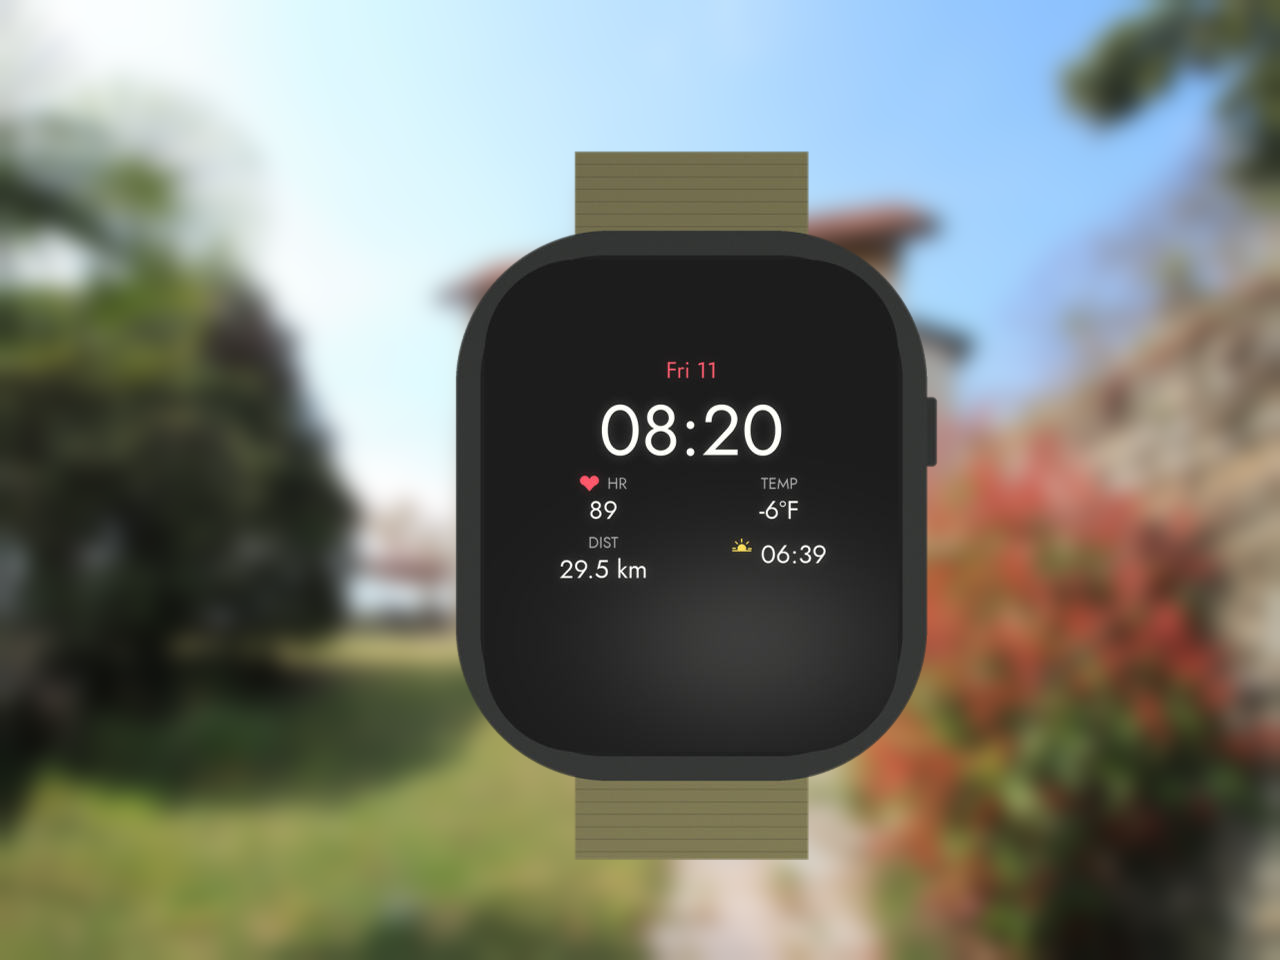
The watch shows 8:20
